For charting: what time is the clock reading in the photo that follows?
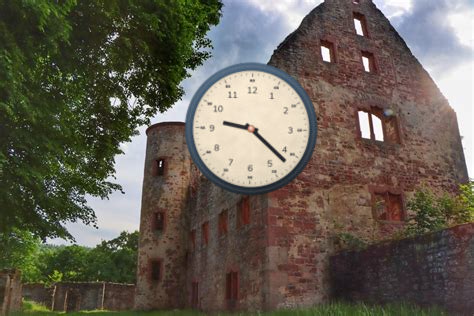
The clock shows 9:22
